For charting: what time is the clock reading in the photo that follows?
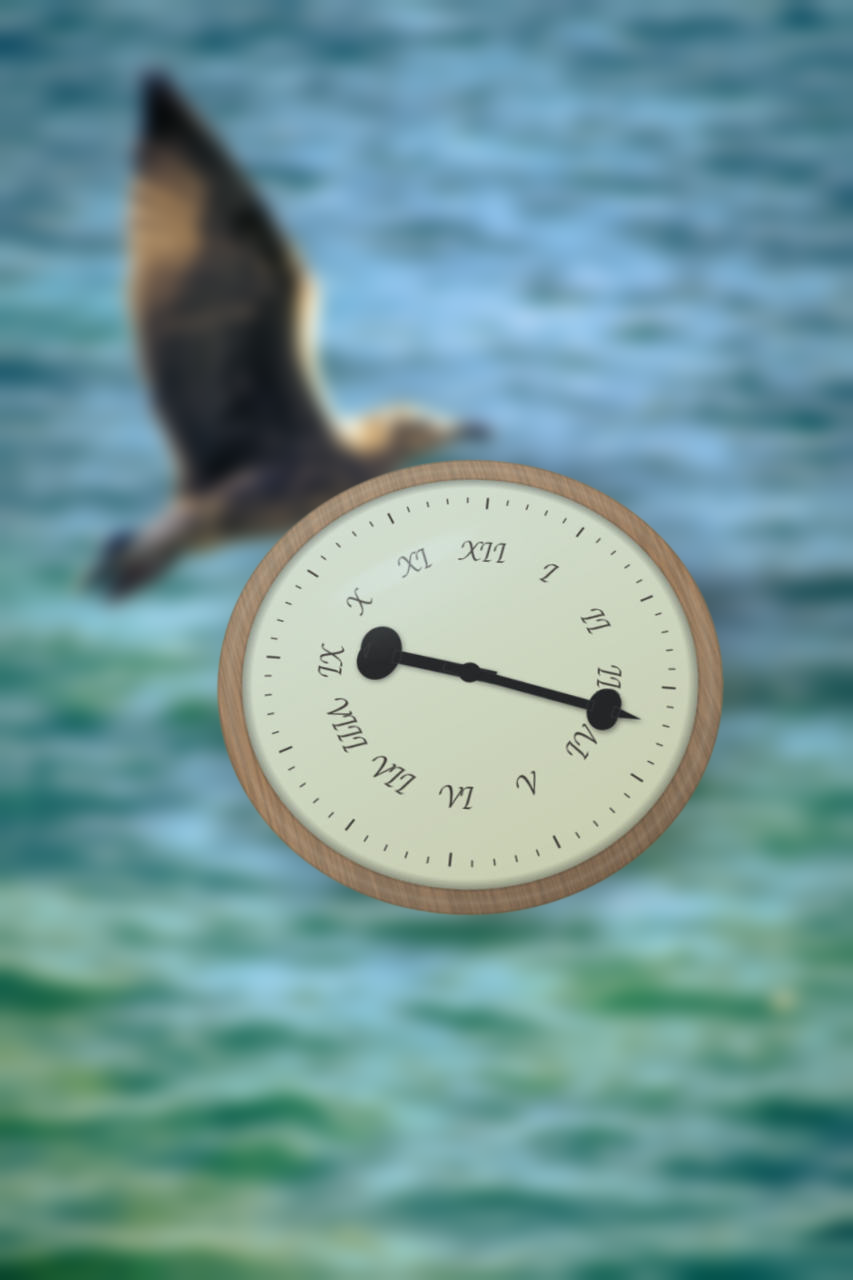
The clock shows 9:17
